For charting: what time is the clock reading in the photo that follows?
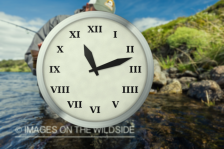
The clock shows 11:12
